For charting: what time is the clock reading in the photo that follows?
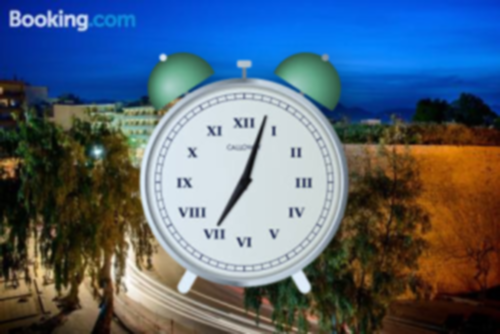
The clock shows 7:03
